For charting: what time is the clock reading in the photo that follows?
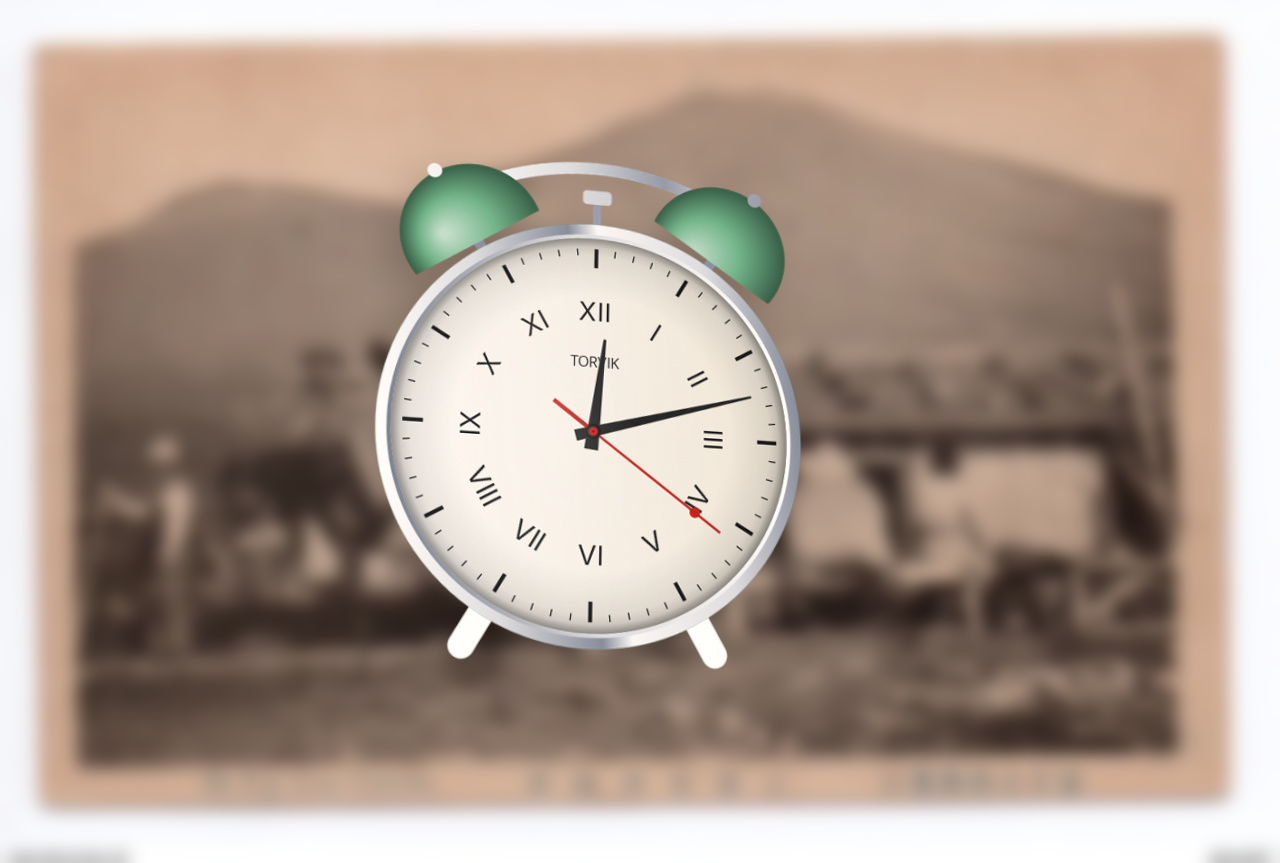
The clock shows 12:12:21
